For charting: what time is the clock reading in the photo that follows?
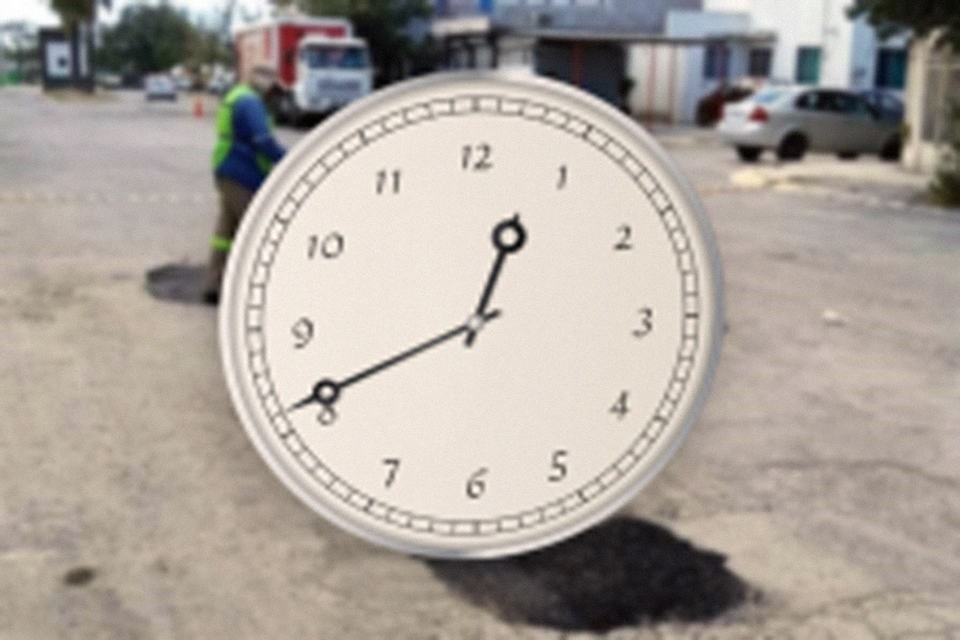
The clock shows 12:41
